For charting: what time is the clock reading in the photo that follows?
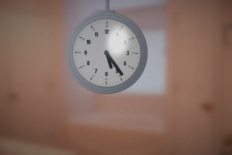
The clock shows 5:24
